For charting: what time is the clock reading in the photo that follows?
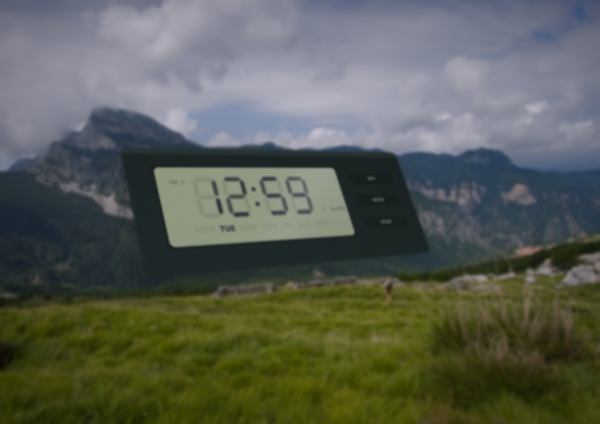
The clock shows 12:59
